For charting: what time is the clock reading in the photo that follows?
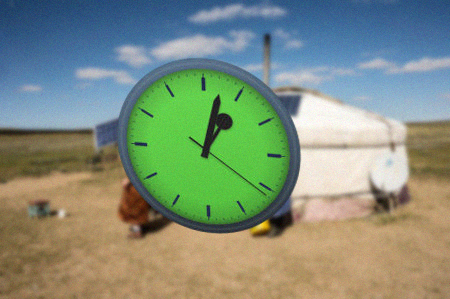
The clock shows 1:02:21
